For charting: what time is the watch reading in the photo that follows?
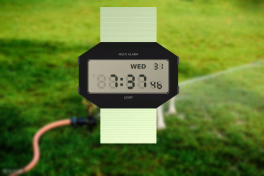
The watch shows 7:37:46
